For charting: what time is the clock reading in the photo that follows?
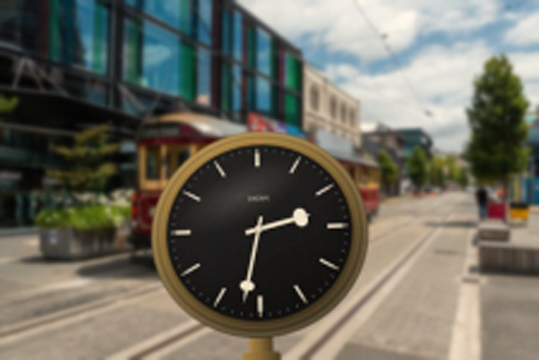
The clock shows 2:32
